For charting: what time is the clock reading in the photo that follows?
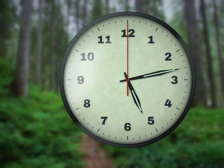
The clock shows 5:13:00
